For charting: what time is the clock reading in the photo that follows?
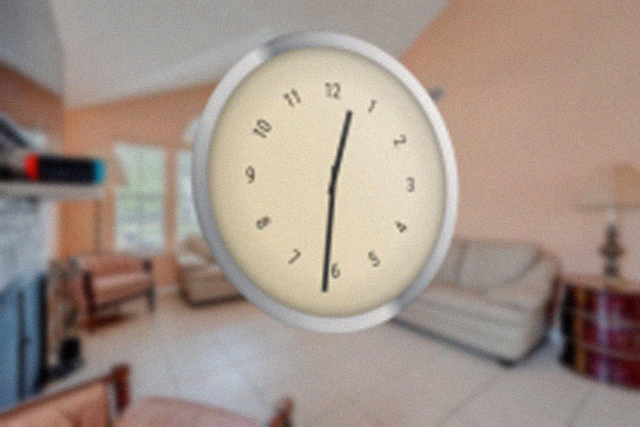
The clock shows 12:31
